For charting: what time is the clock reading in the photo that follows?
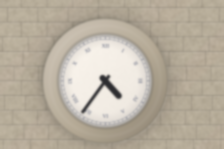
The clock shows 4:36
